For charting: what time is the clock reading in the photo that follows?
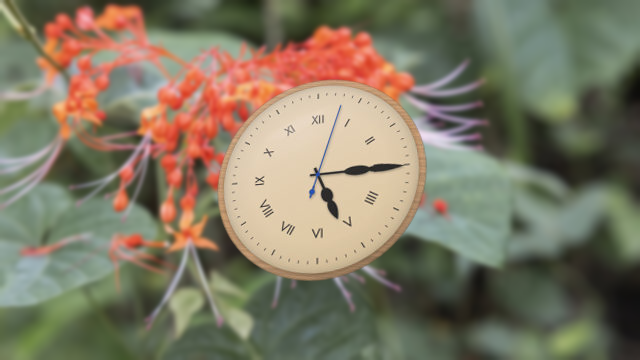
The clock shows 5:15:03
